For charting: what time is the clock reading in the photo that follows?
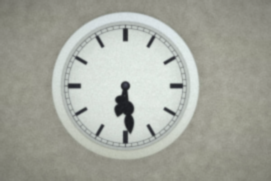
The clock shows 6:29
